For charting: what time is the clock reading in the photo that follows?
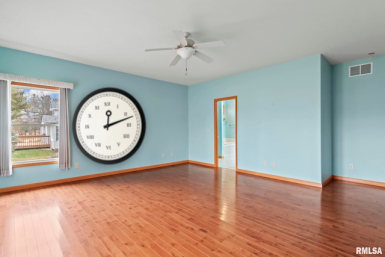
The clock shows 12:12
